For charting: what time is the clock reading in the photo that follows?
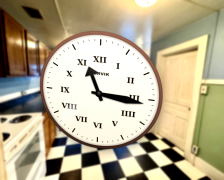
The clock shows 11:16
